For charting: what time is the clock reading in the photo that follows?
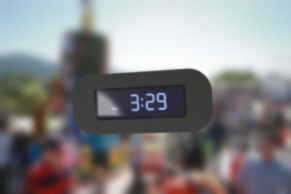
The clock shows 3:29
